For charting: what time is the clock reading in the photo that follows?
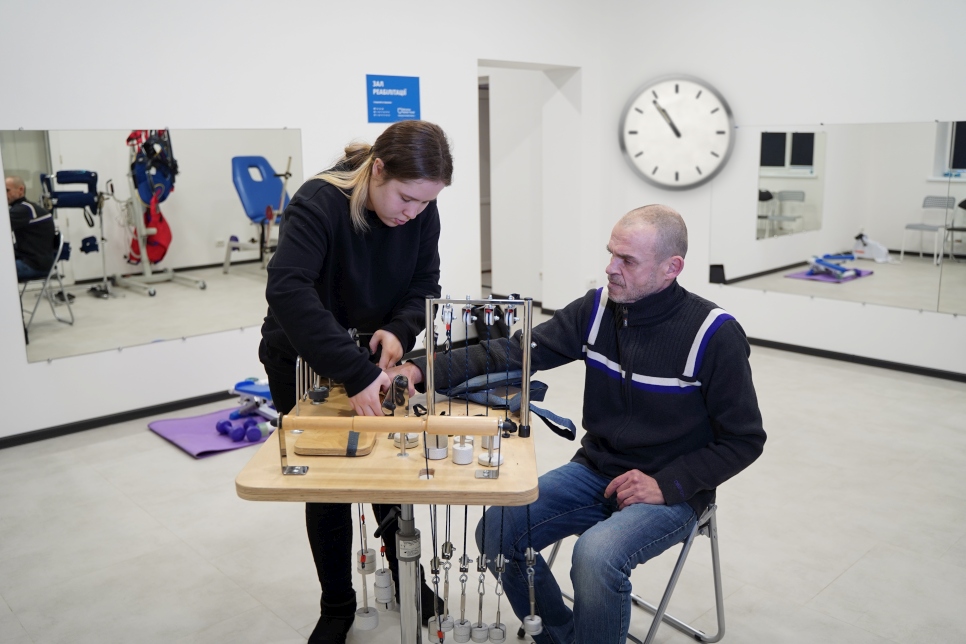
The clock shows 10:54
